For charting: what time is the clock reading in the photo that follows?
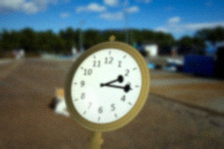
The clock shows 2:16
